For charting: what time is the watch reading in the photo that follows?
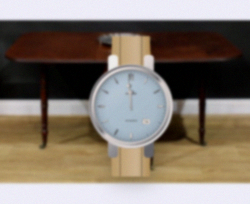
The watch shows 11:59
